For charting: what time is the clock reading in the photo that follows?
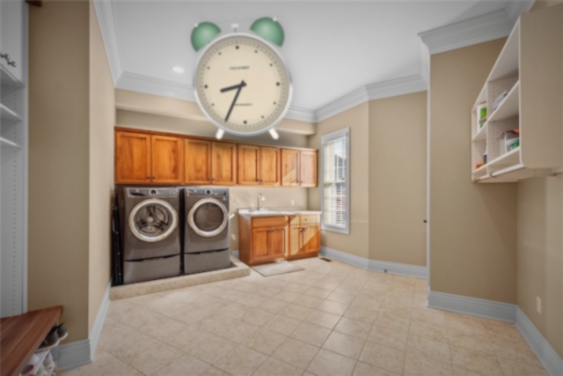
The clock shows 8:35
